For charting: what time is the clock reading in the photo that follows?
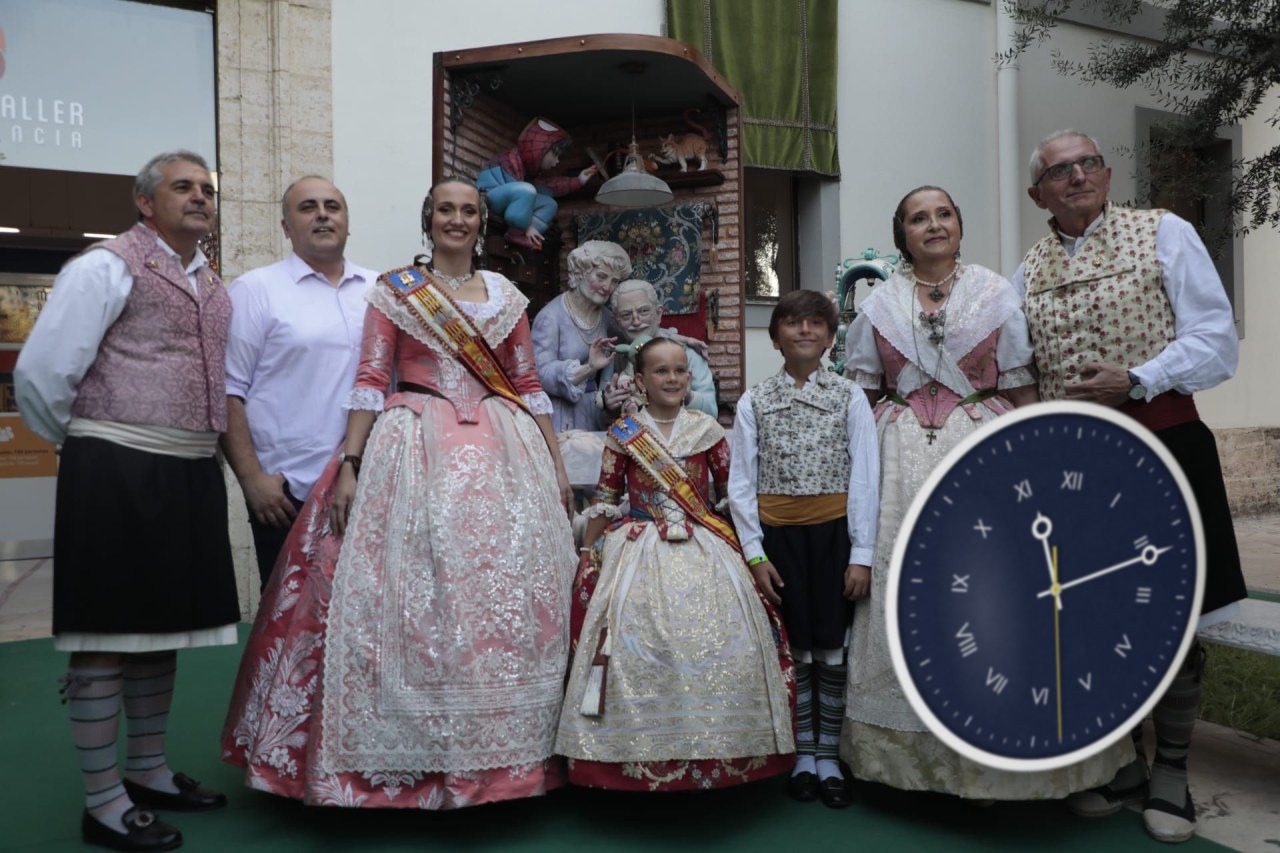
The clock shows 11:11:28
